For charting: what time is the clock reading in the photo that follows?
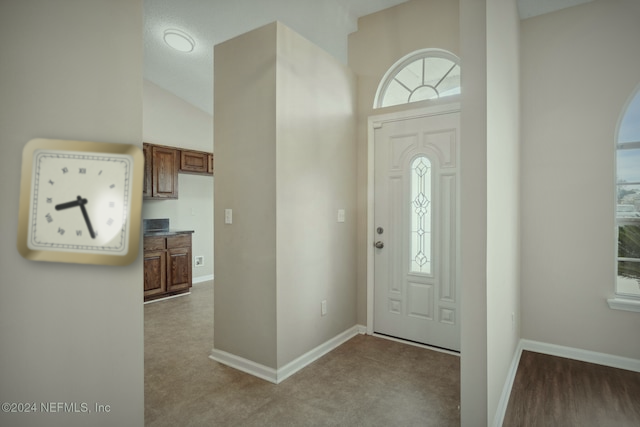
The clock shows 8:26
